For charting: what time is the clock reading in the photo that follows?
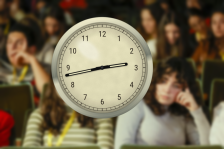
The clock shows 2:43
